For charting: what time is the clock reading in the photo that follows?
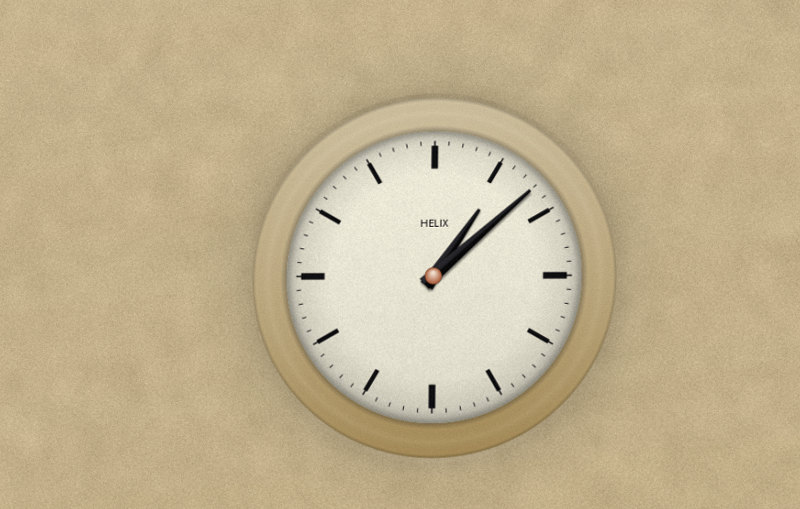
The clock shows 1:08
